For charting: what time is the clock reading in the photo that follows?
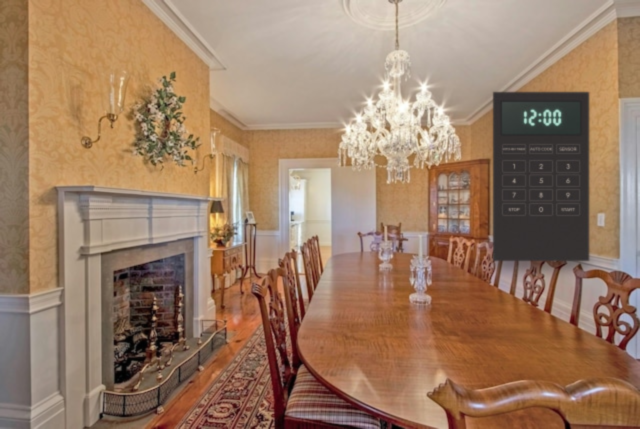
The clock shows 12:00
